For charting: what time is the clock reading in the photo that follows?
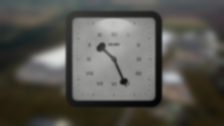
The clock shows 10:26
